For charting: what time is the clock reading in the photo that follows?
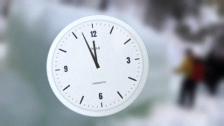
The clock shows 11:57
